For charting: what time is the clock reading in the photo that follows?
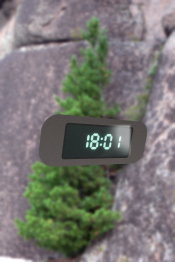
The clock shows 18:01
